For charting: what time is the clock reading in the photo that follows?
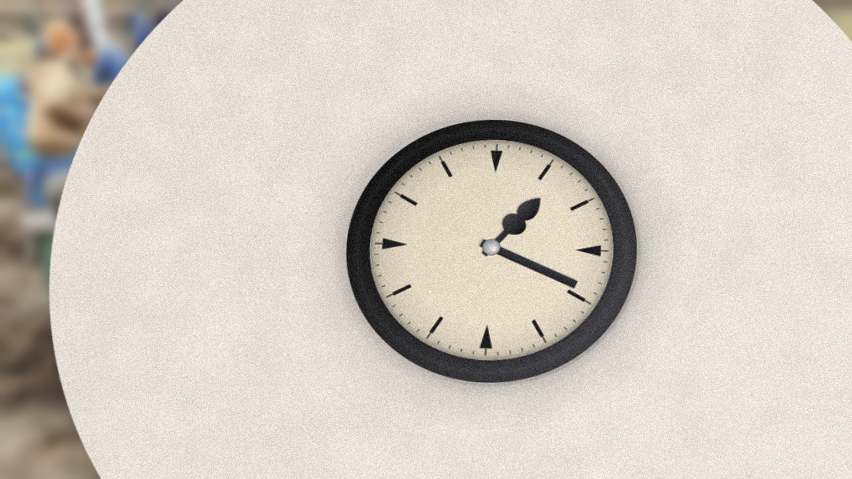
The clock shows 1:19
